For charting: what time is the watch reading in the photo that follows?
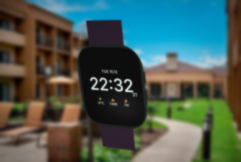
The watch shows 22:32
